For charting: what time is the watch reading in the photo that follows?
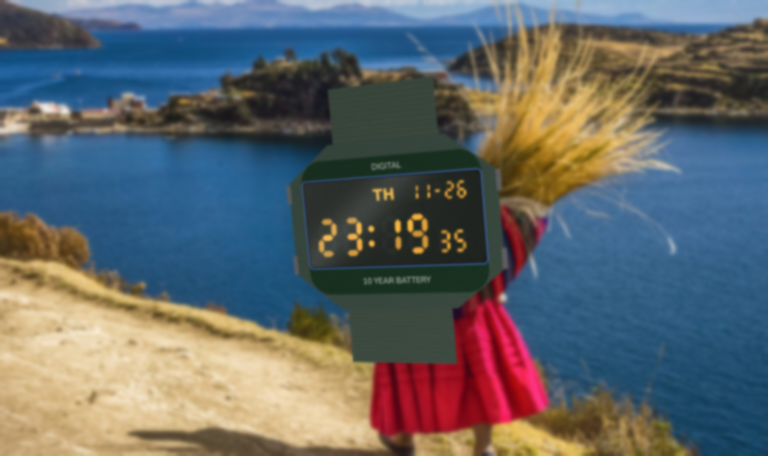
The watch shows 23:19:35
